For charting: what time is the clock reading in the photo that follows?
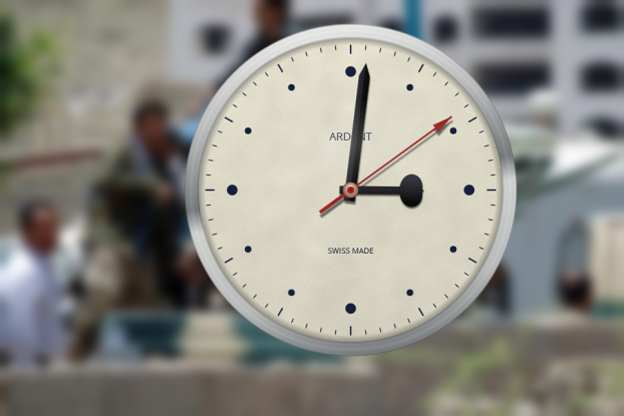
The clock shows 3:01:09
